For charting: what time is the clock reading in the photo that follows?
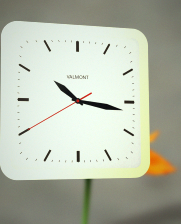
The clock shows 10:16:40
